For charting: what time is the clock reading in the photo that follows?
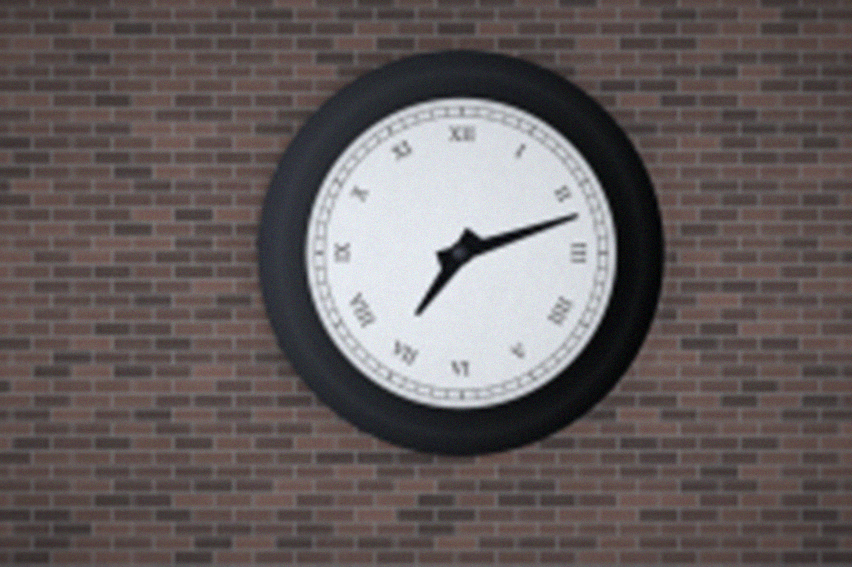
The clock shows 7:12
